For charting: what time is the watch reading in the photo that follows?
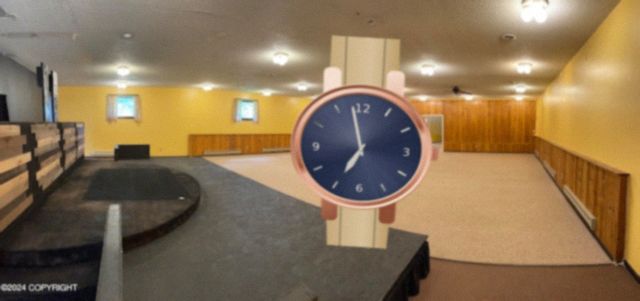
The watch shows 6:58
